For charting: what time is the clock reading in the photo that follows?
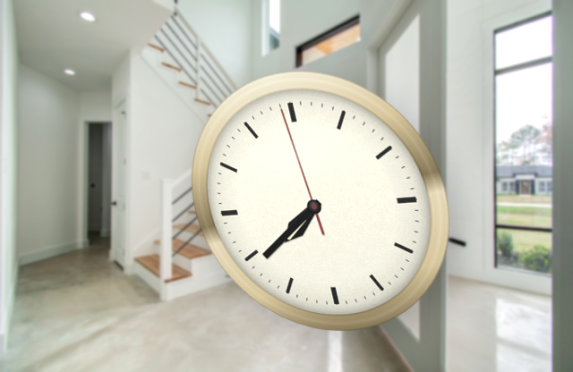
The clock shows 7:38:59
